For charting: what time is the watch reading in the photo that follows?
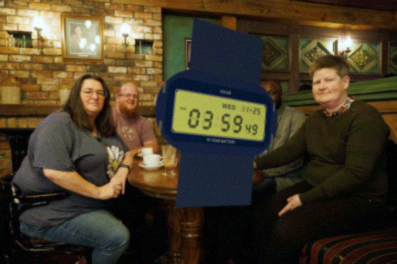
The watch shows 3:59:49
